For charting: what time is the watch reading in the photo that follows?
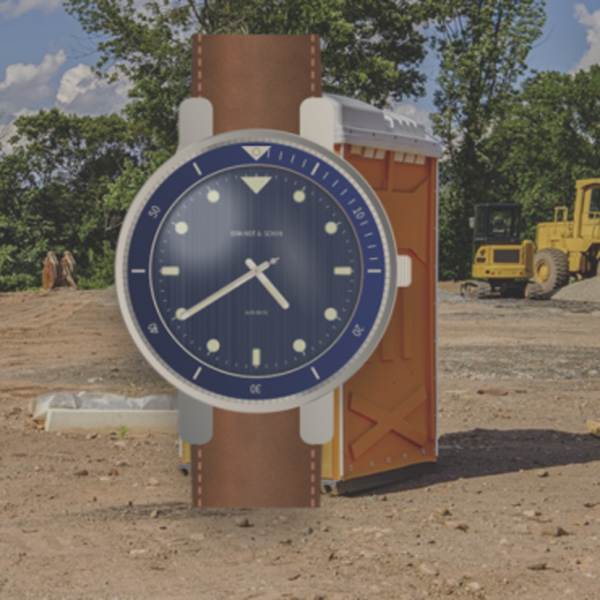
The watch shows 4:39:40
